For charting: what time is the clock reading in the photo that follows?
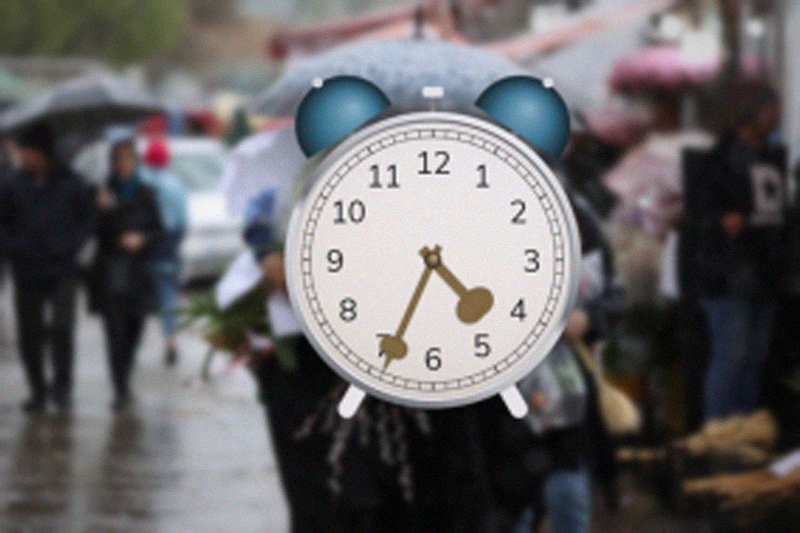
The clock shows 4:34
